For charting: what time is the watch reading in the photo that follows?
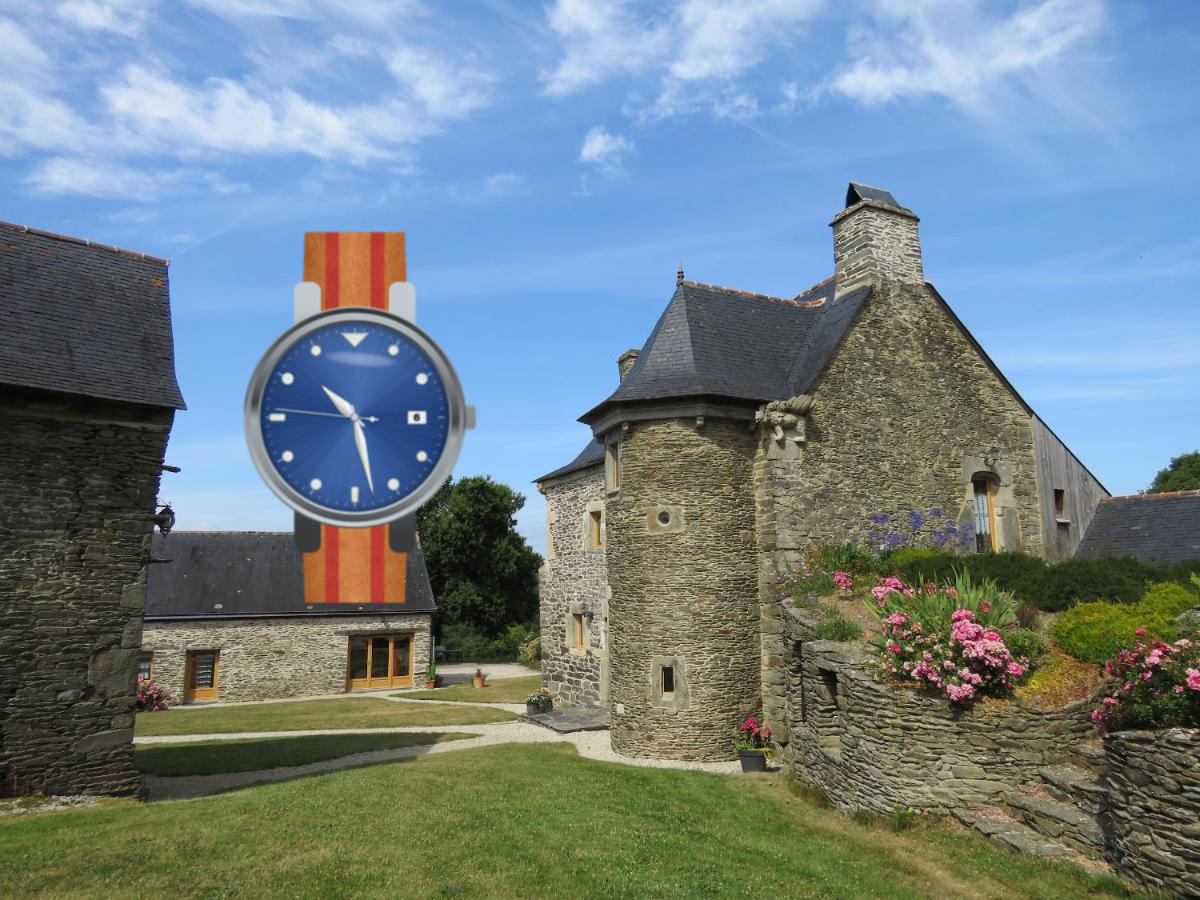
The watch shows 10:27:46
